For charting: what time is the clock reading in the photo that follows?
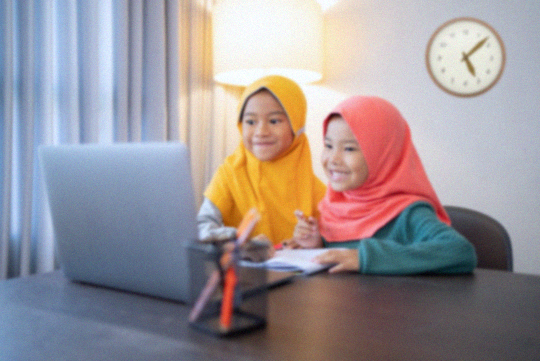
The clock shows 5:08
